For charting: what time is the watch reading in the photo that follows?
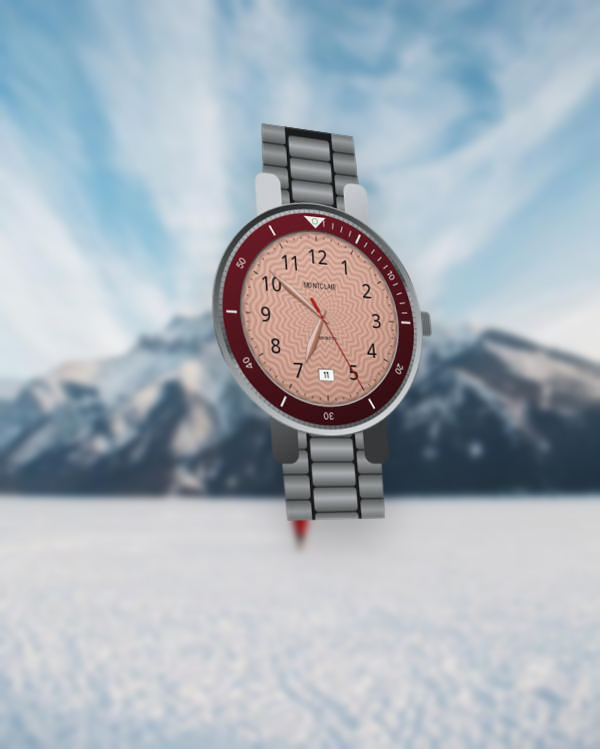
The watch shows 6:51:25
